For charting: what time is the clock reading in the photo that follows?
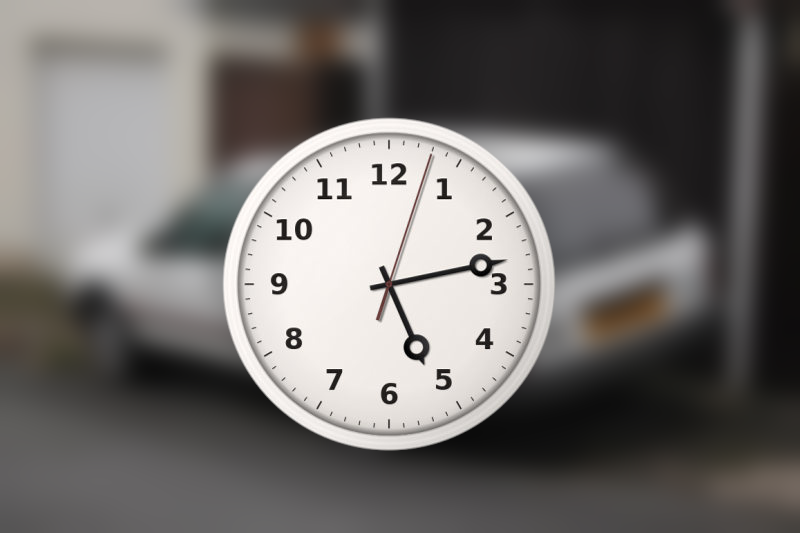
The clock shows 5:13:03
